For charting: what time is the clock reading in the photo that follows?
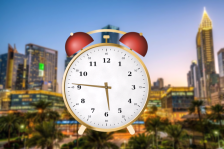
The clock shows 5:46
